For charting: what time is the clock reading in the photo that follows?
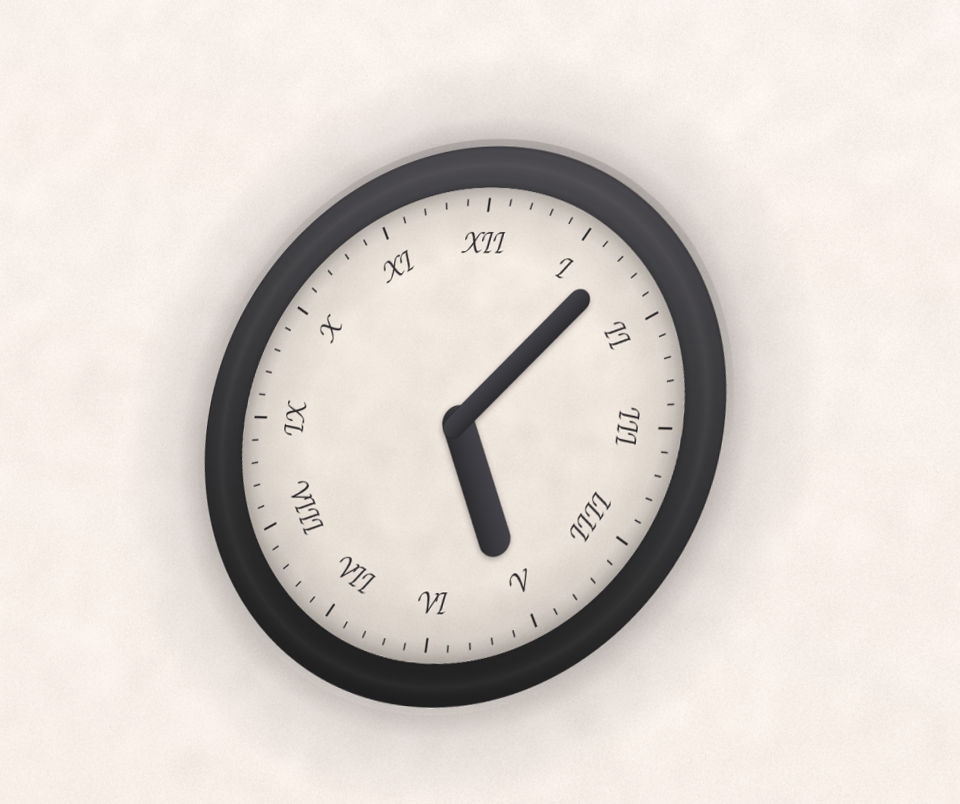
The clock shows 5:07
